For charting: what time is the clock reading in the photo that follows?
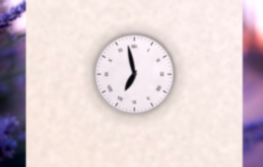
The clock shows 6:58
